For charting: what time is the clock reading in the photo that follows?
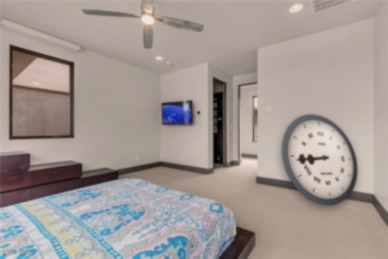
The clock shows 8:44
